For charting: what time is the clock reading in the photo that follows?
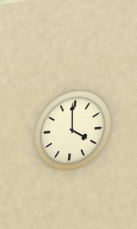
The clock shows 3:59
